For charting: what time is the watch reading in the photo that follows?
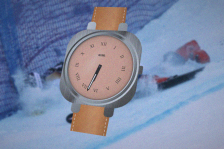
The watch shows 6:33
